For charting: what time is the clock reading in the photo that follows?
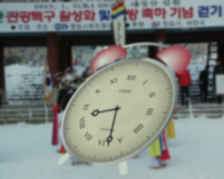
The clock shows 8:28
